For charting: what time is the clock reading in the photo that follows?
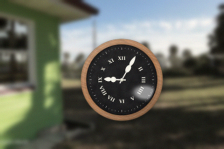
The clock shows 9:05
